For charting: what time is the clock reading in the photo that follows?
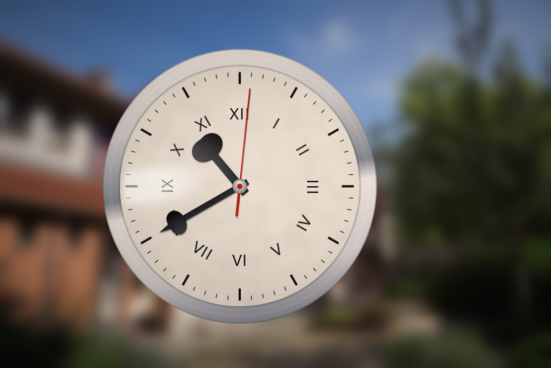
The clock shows 10:40:01
